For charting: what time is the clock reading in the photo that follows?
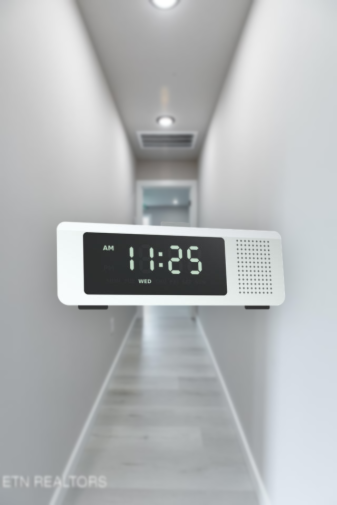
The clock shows 11:25
